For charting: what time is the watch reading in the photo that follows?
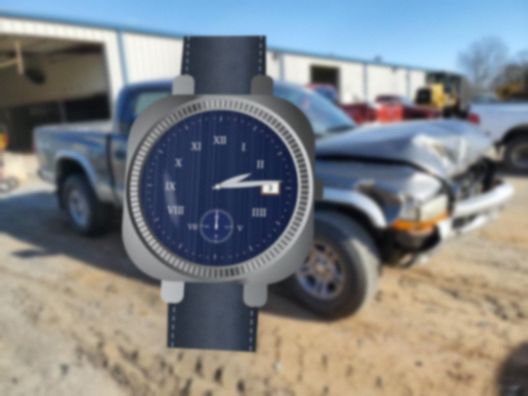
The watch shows 2:14
